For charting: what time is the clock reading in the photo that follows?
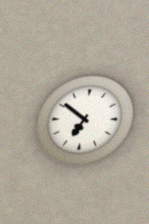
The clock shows 6:51
